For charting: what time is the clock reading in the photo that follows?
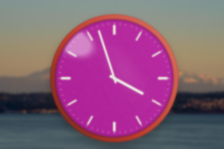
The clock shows 3:57
